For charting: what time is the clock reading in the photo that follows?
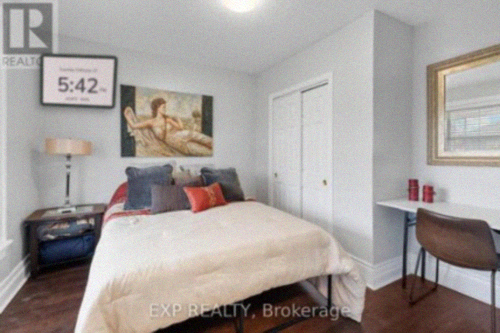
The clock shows 5:42
